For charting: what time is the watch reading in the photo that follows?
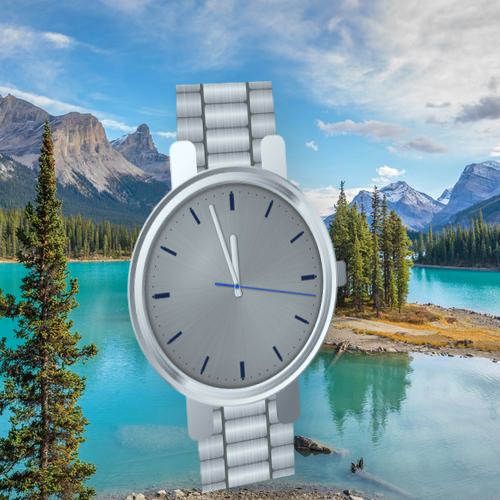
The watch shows 11:57:17
